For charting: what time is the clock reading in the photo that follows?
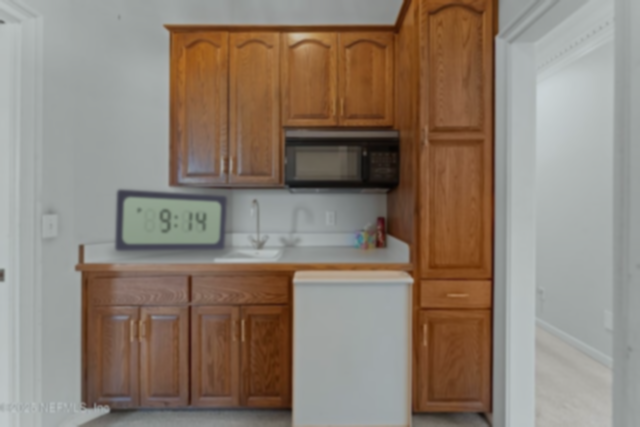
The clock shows 9:14
